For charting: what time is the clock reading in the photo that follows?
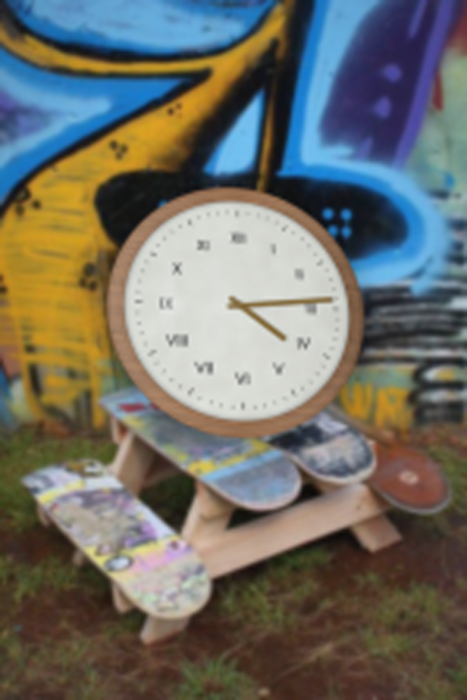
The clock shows 4:14
